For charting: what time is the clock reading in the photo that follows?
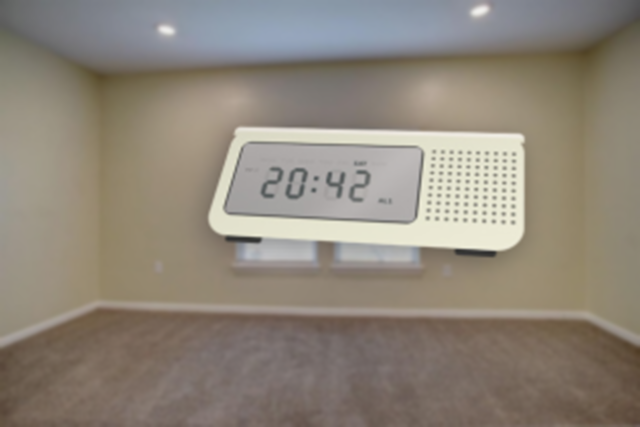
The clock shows 20:42
